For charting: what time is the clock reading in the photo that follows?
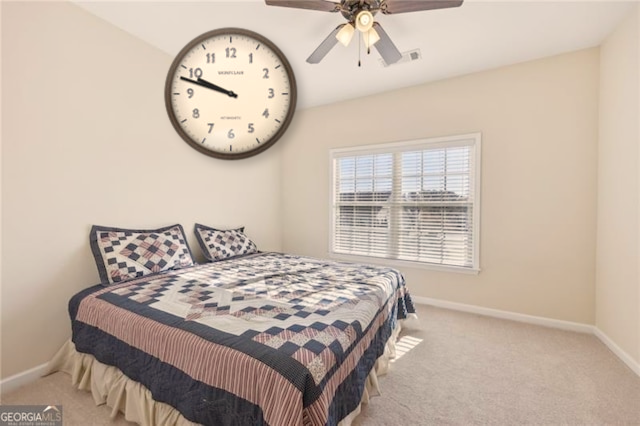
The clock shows 9:48
